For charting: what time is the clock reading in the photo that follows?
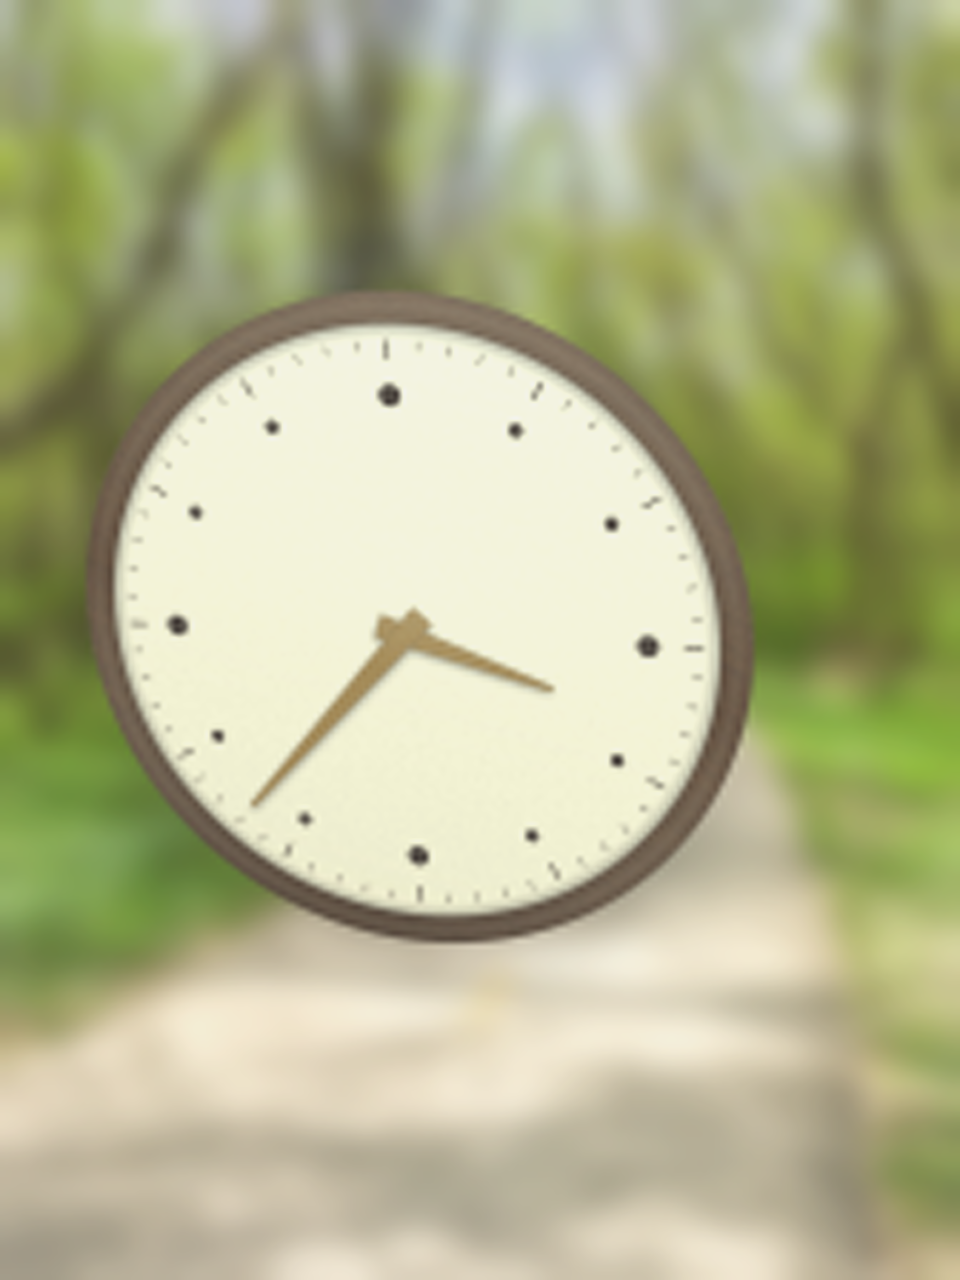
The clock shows 3:37
